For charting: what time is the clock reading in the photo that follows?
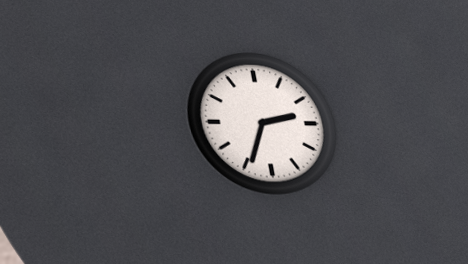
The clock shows 2:34
